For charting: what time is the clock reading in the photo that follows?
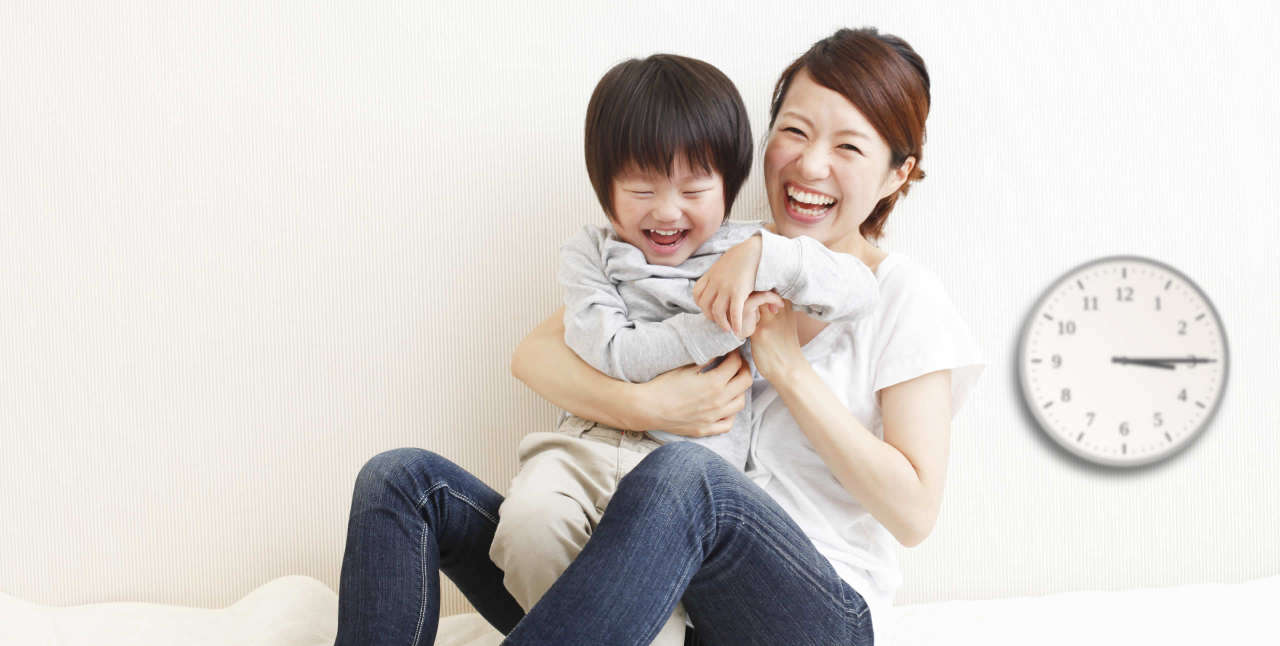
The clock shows 3:15
